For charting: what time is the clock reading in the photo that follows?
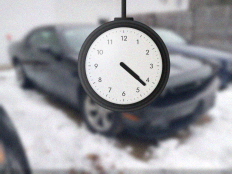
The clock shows 4:22
